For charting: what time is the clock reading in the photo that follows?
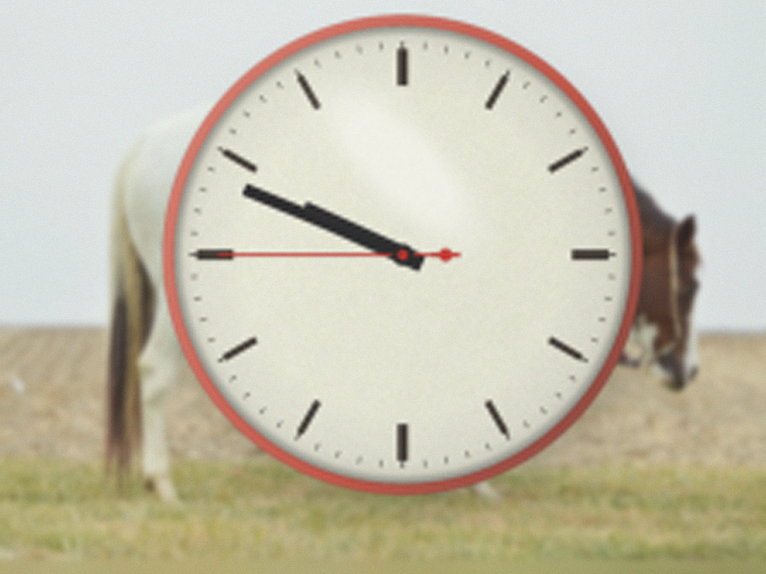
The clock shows 9:48:45
